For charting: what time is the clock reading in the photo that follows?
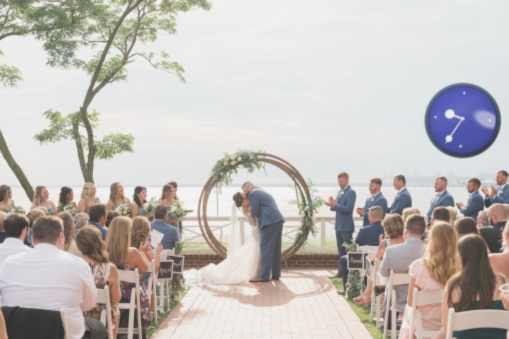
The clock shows 9:35
